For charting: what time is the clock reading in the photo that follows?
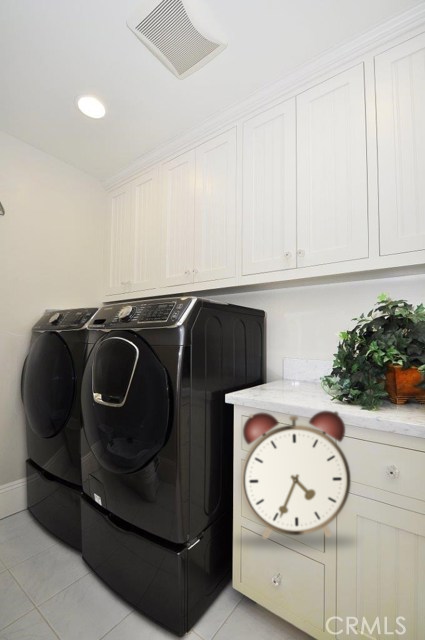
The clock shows 4:34
